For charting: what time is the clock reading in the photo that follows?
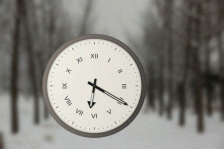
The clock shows 6:20
